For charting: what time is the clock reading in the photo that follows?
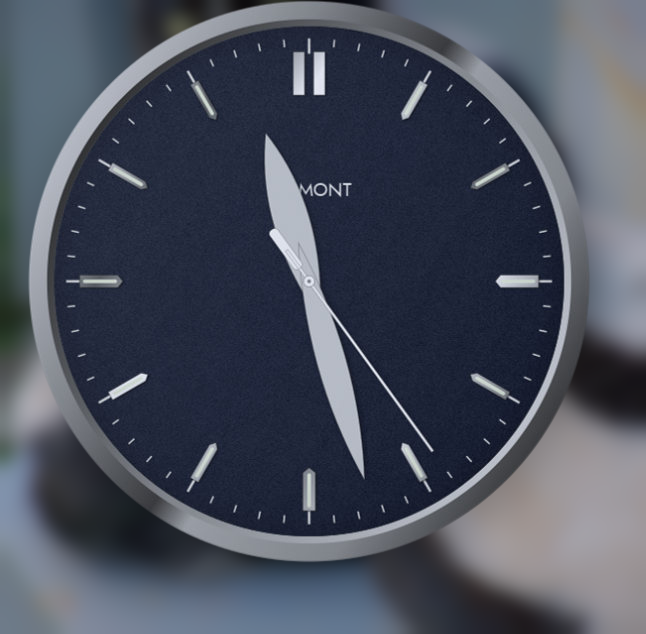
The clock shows 11:27:24
